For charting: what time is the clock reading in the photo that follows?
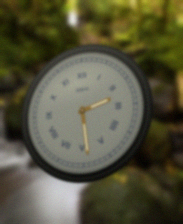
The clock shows 2:29
